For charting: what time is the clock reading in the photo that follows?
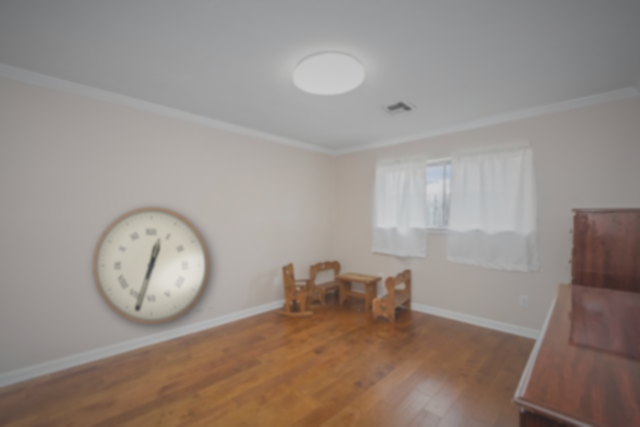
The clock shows 12:33
